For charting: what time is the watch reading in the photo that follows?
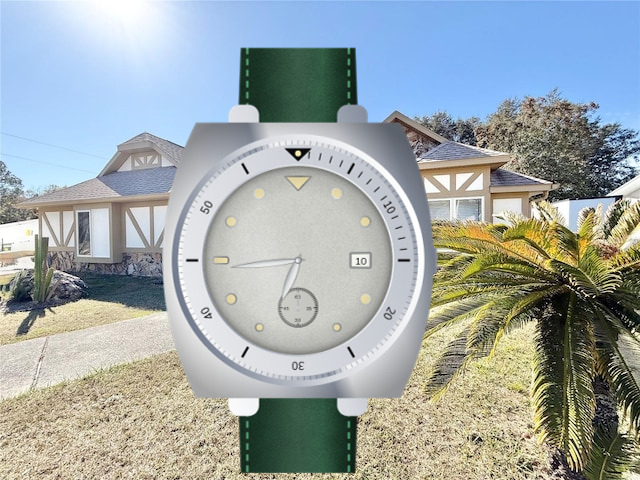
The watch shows 6:44
